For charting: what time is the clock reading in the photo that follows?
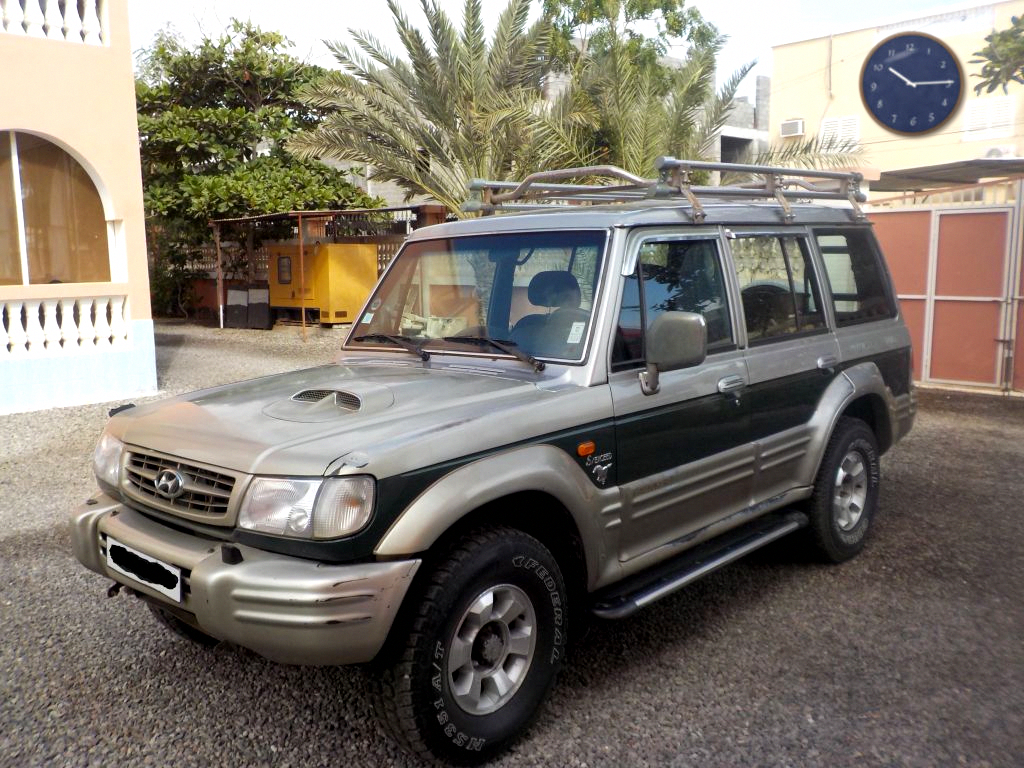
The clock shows 10:15
